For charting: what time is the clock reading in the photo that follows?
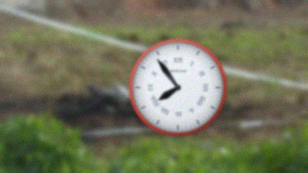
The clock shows 7:54
